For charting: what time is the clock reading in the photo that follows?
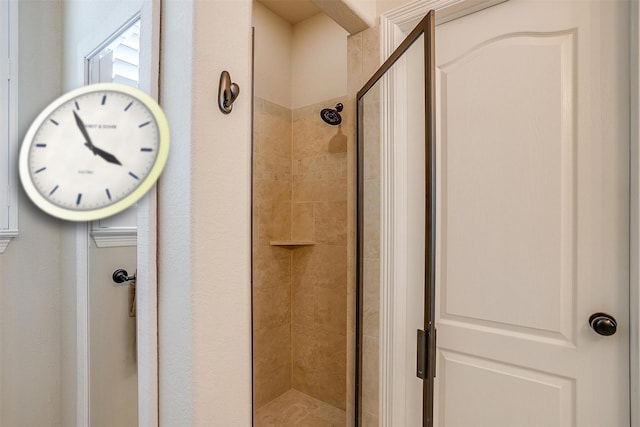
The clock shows 3:54
